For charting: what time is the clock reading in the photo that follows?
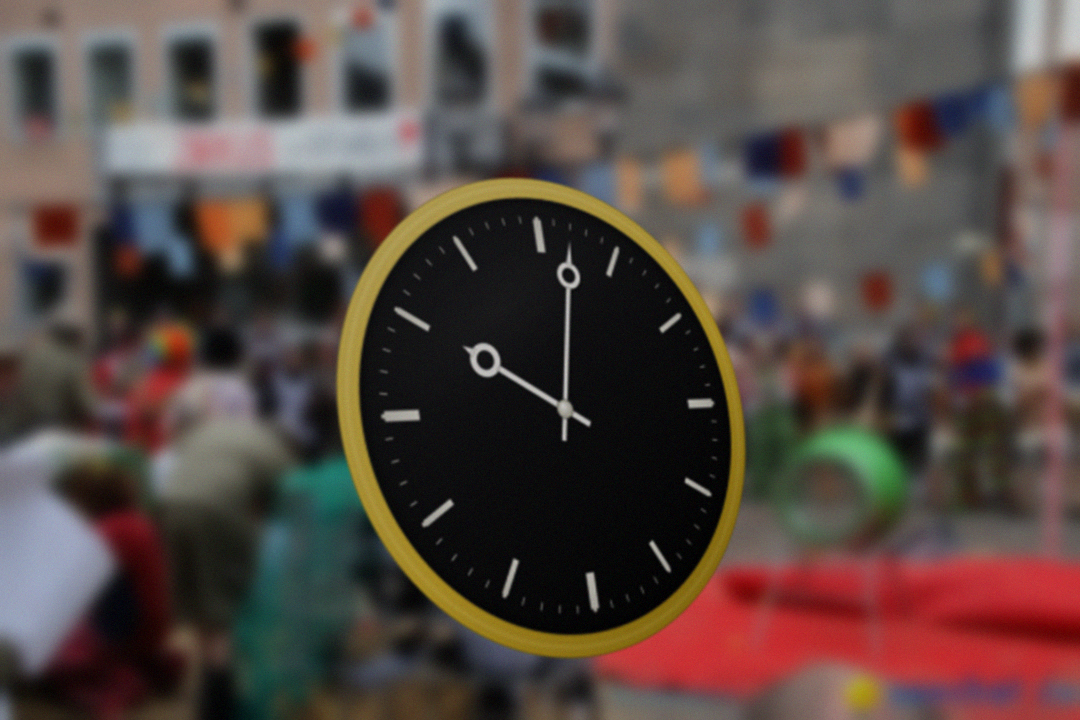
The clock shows 10:02
